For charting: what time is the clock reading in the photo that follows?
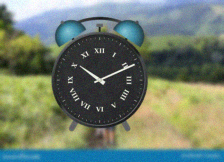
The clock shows 10:11
